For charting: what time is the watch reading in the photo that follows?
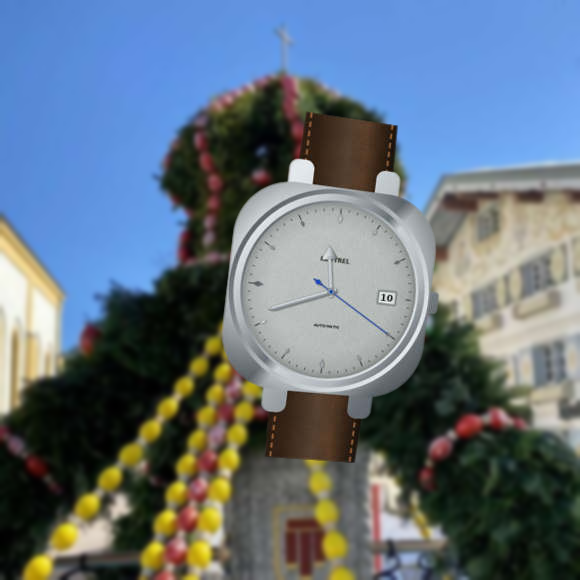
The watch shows 11:41:20
